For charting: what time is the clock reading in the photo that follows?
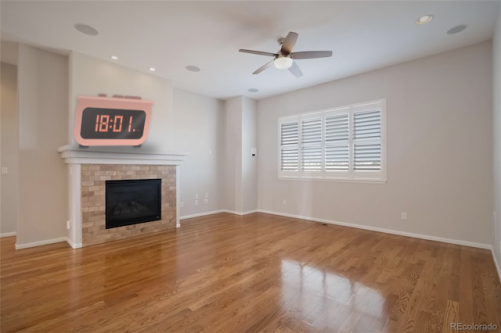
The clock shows 18:01
